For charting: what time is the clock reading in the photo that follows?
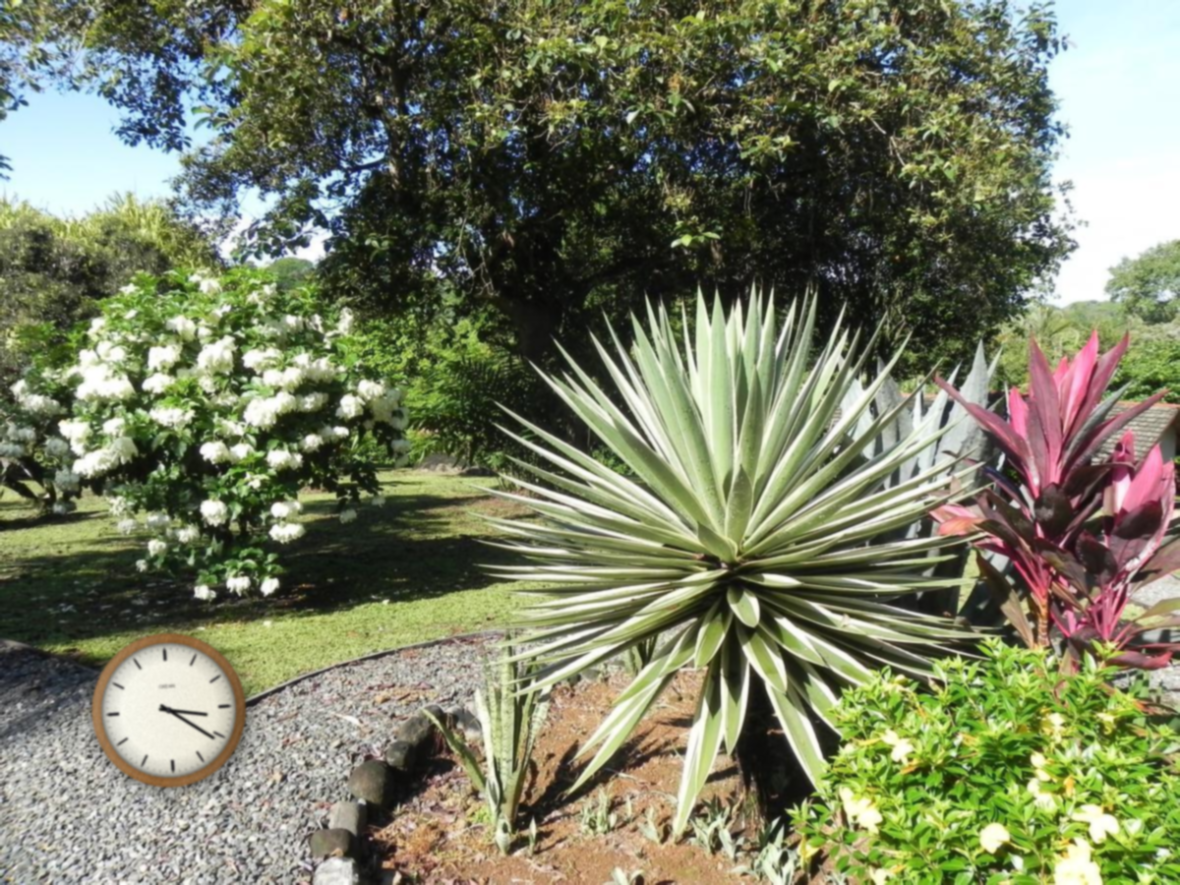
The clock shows 3:21
